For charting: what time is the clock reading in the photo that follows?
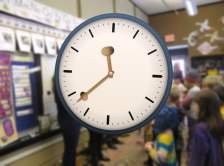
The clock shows 11:38
